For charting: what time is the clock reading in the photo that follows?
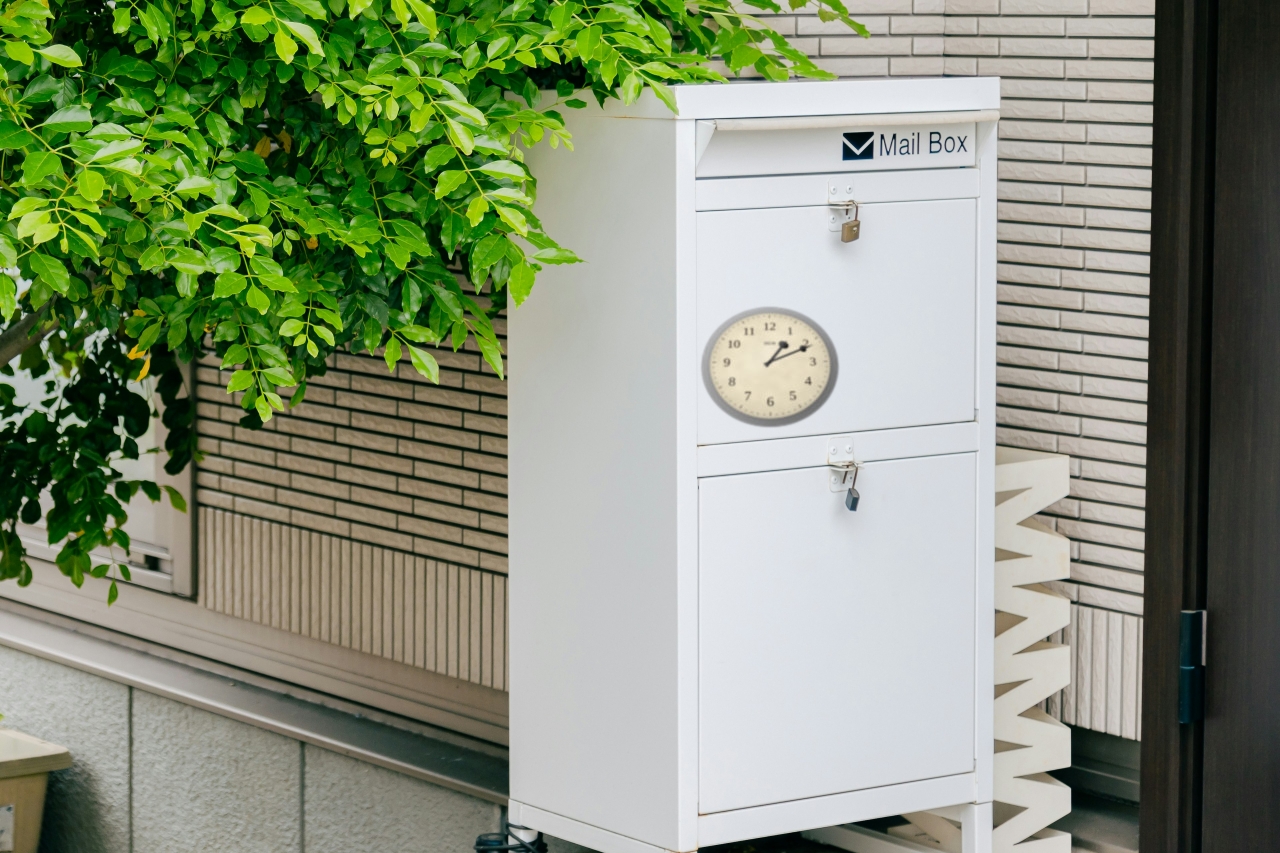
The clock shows 1:11
